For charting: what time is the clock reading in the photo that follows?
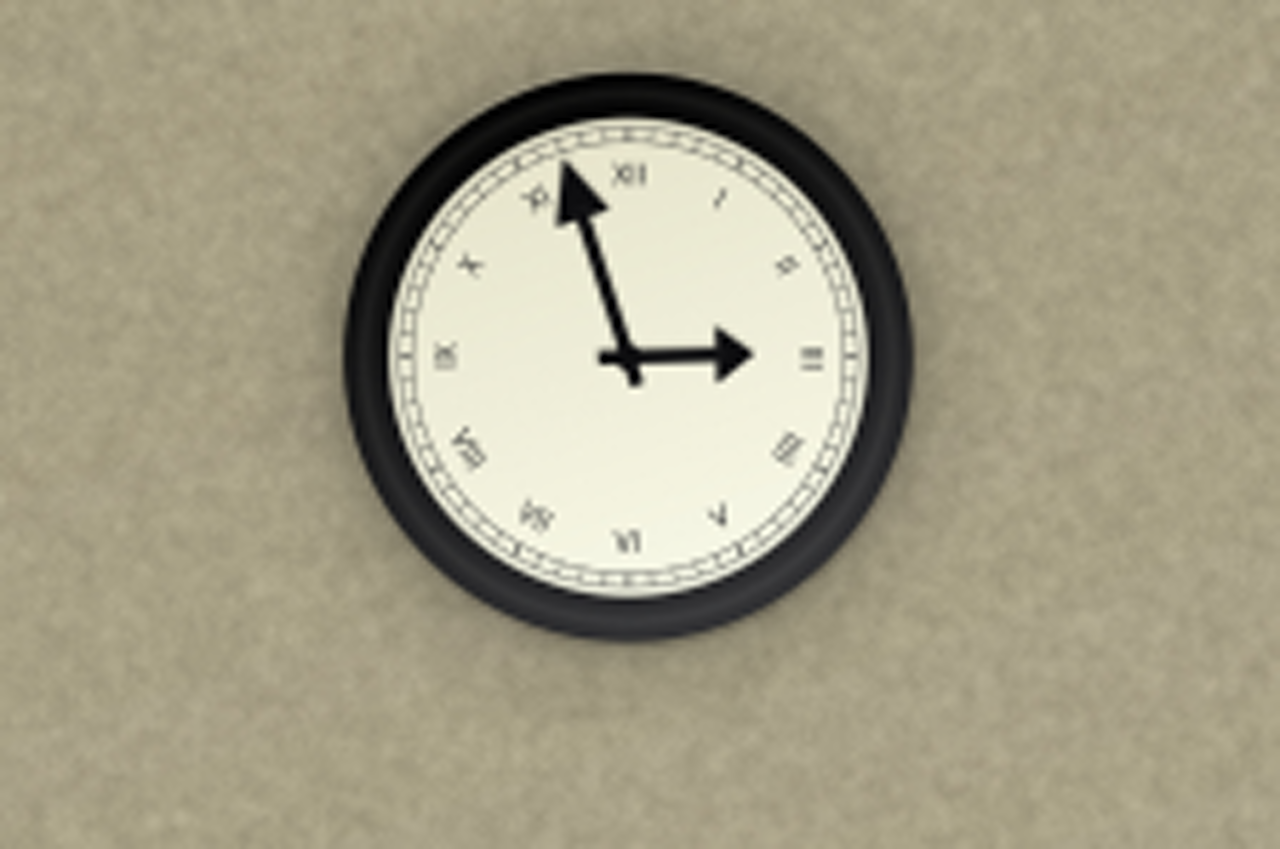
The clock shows 2:57
